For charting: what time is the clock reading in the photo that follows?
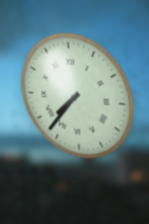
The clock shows 7:37
